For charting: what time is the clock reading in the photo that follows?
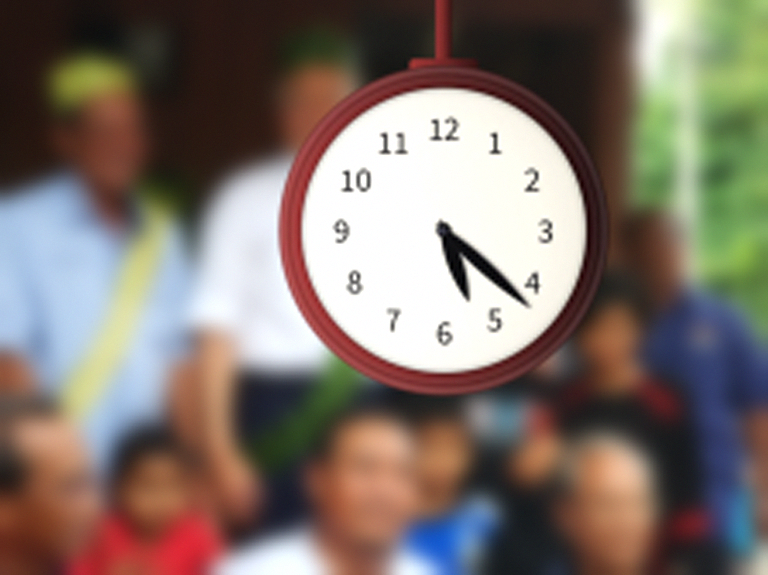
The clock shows 5:22
